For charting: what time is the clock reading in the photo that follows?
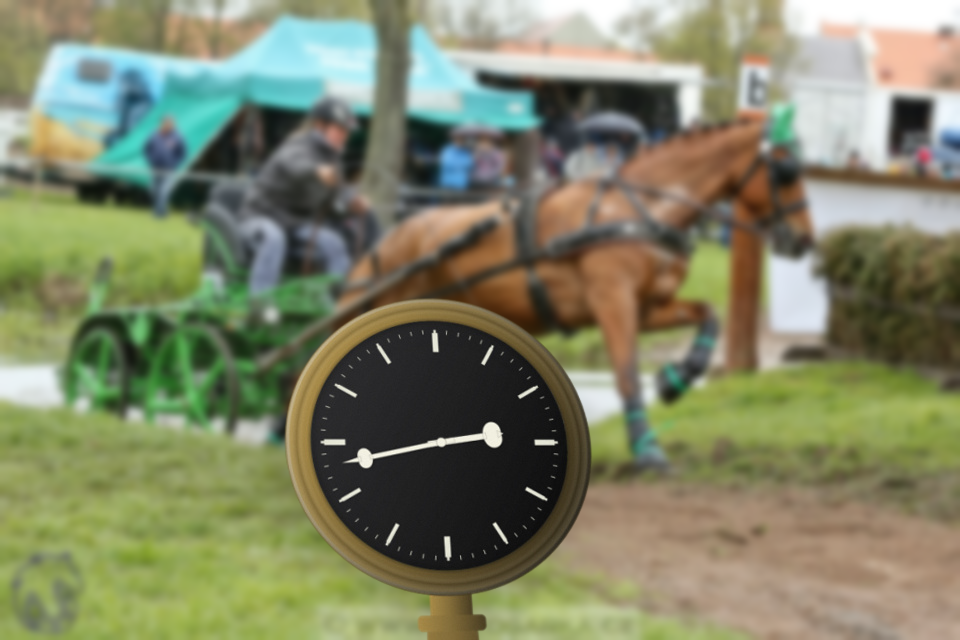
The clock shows 2:43
